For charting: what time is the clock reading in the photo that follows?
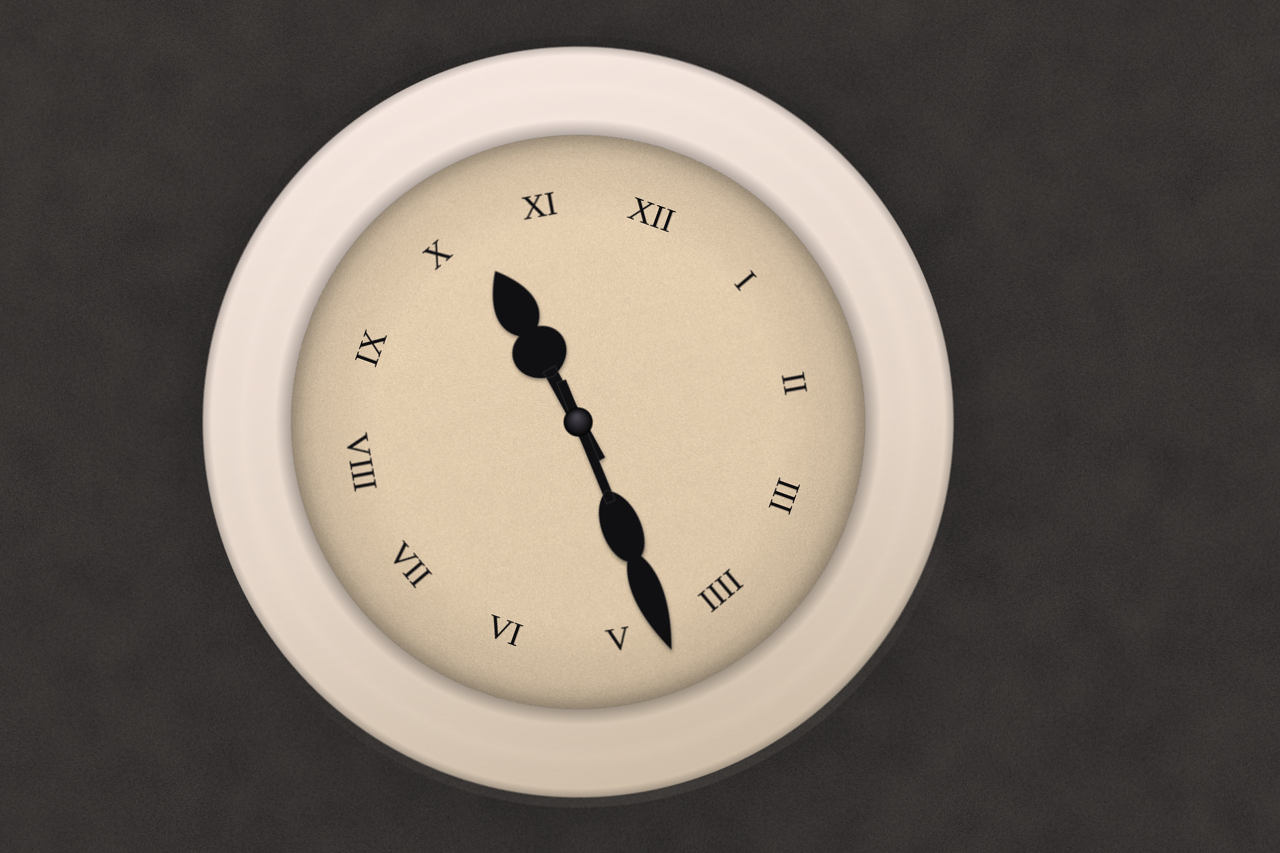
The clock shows 10:23
